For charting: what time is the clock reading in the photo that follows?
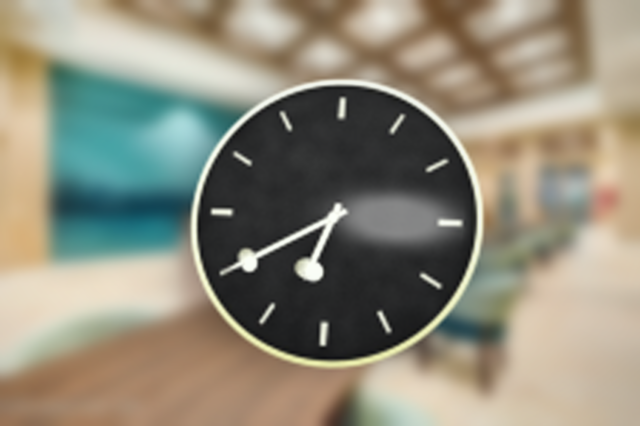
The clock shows 6:40
